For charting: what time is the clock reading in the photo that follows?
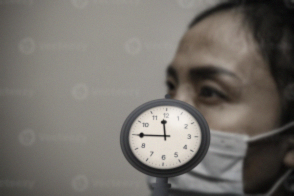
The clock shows 11:45
